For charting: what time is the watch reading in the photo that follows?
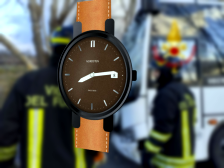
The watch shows 8:14
